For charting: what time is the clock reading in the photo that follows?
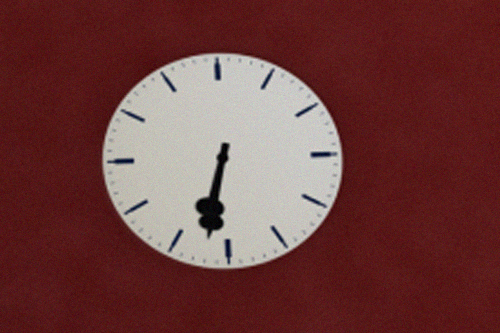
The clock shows 6:32
